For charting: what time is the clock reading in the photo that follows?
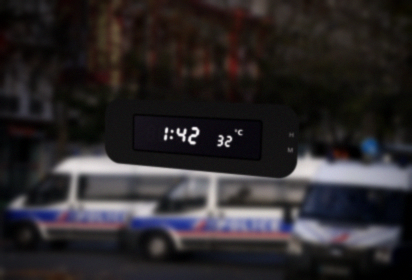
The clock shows 1:42
